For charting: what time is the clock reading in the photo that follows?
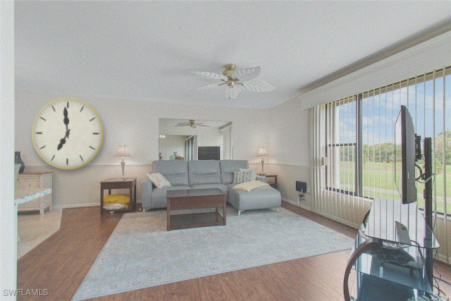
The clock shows 6:59
